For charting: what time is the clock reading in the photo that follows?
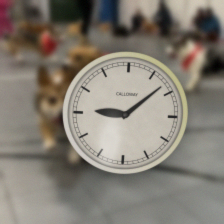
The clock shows 9:08
